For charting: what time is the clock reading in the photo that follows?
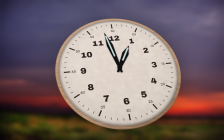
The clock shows 12:58
